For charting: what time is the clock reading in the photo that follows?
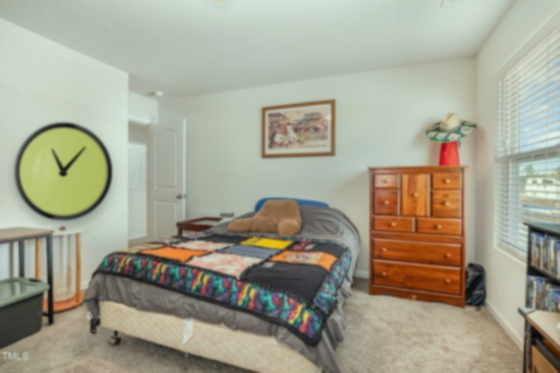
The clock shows 11:07
